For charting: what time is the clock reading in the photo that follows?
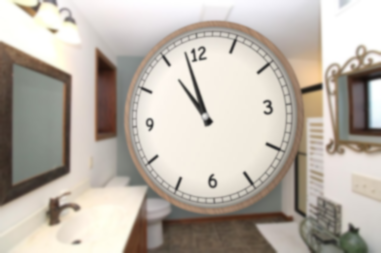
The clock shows 10:58
